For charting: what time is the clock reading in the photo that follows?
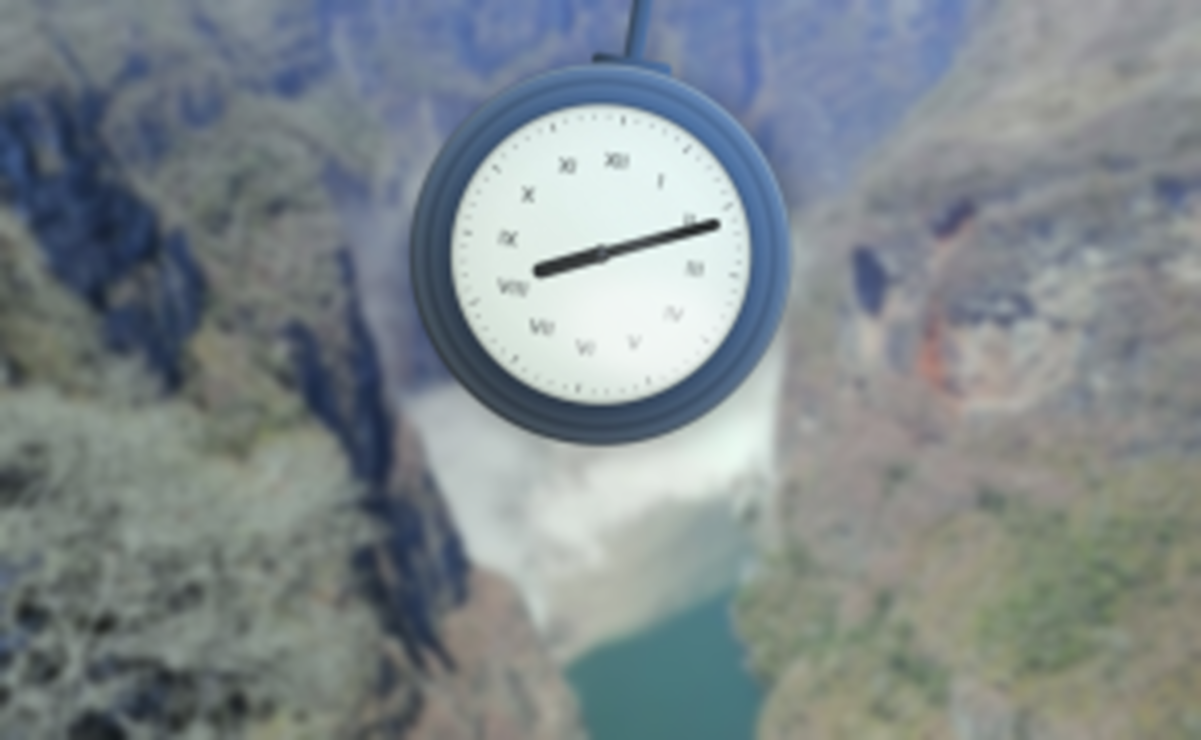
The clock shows 8:11
